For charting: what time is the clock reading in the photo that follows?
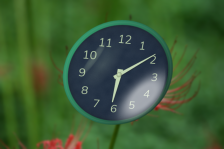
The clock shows 6:09
